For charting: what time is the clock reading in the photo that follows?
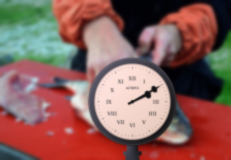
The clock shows 2:10
